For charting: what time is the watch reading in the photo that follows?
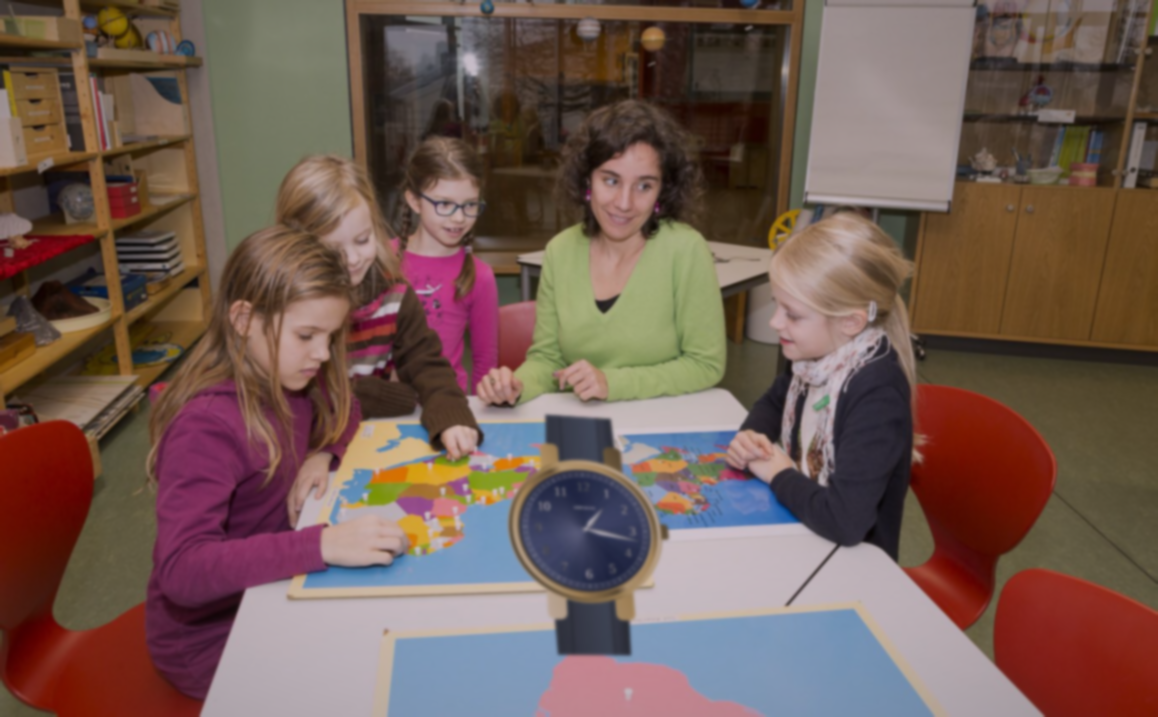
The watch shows 1:17
